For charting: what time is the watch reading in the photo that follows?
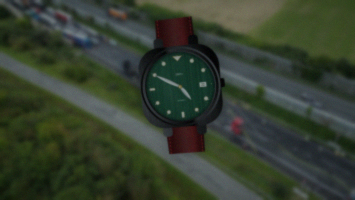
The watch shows 4:50
